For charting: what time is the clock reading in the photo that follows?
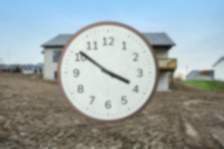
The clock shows 3:51
